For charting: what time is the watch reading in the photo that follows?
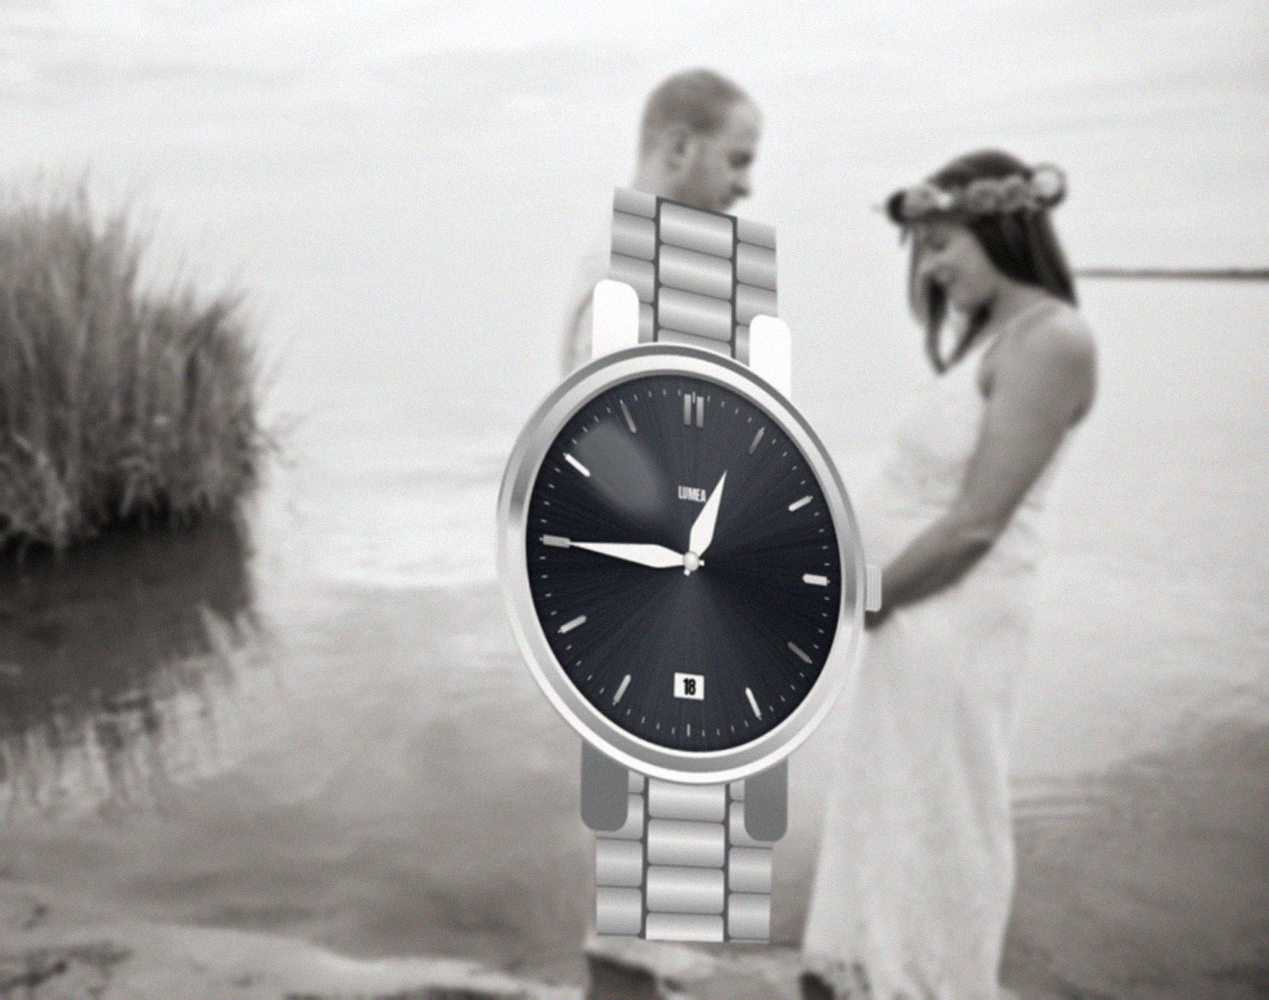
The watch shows 12:45
